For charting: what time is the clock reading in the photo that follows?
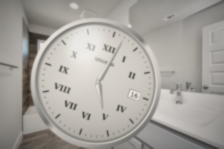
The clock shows 5:02
